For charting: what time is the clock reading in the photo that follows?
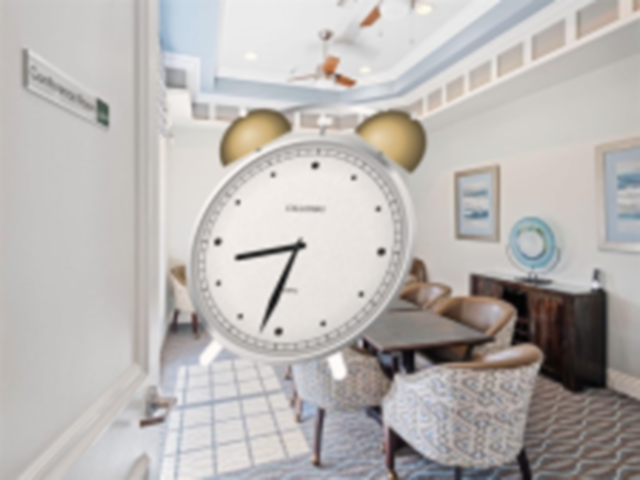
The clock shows 8:32
